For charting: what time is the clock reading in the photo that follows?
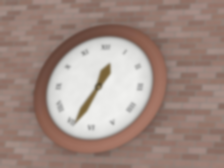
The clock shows 12:34
